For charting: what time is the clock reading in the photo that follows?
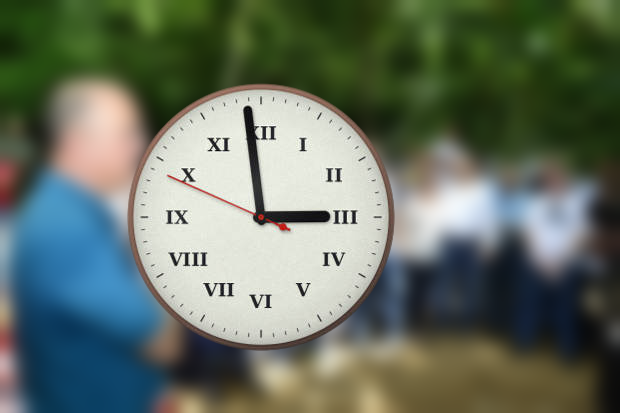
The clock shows 2:58:49
